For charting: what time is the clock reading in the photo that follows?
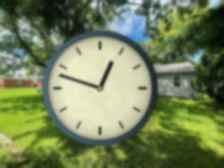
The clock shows 12:48
